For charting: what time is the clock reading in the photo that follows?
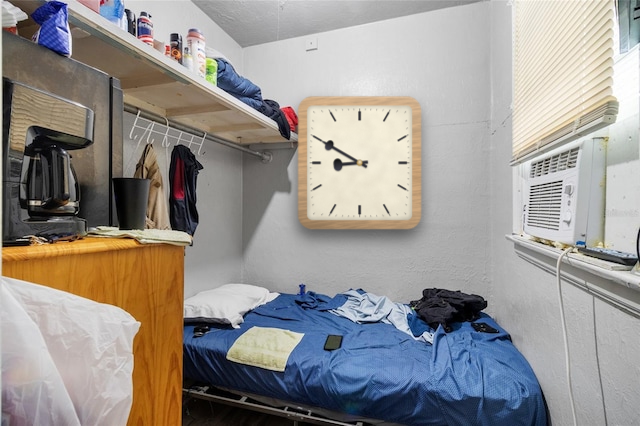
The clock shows 8:50
